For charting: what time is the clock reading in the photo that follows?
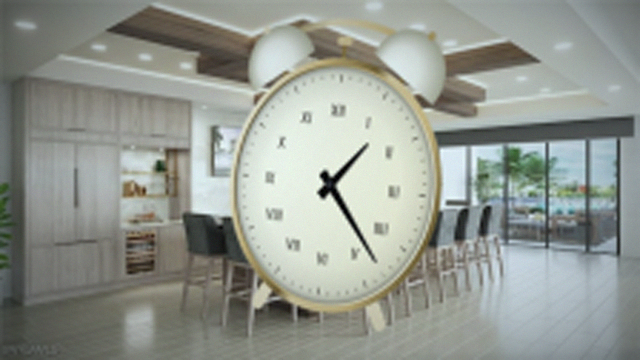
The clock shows 1:23
